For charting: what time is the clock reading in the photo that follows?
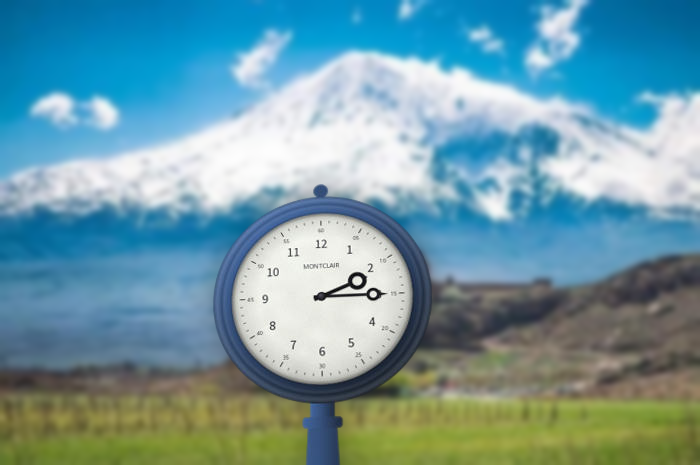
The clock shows 2:15
